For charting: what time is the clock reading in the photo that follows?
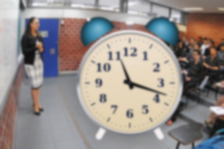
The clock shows 11:18
